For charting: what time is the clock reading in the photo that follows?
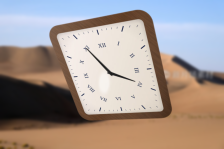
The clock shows 3:55
